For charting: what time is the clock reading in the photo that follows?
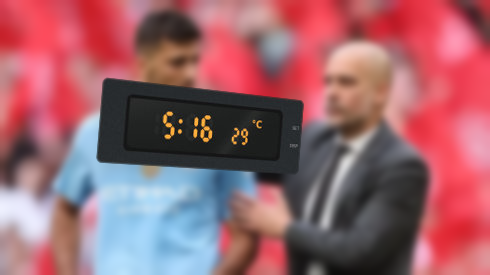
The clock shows 5:16
